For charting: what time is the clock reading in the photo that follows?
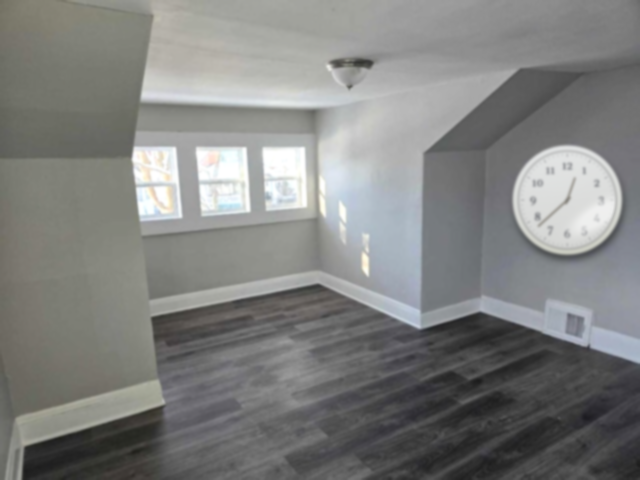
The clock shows 12:38
